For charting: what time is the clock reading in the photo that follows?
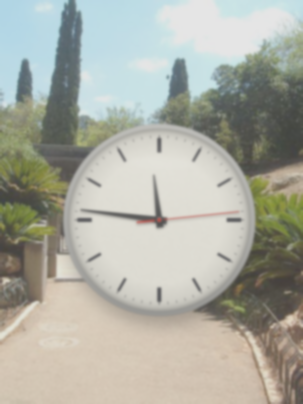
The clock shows 11:46:14
